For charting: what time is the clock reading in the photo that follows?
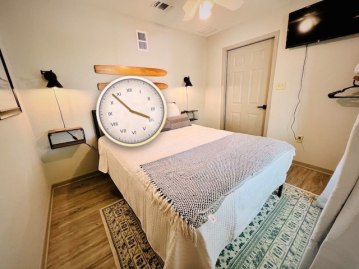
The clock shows 3:53
